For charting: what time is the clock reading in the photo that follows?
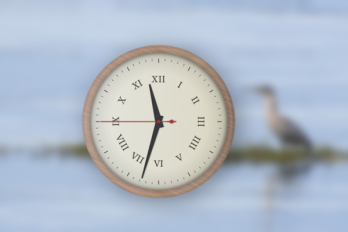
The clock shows 11:32:45
